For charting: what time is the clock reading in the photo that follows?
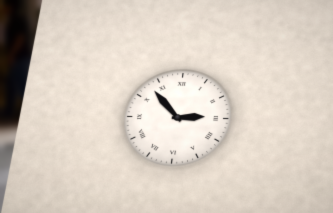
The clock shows 2:53
